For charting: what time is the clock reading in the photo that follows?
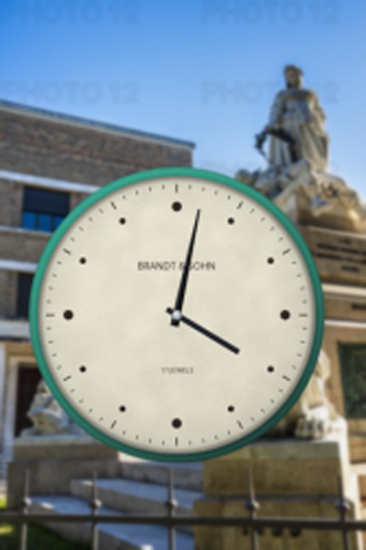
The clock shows 4:02
